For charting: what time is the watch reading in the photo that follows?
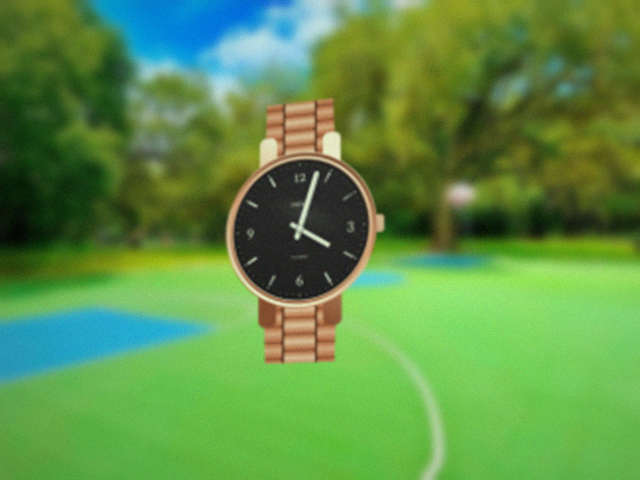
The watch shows 4:03
